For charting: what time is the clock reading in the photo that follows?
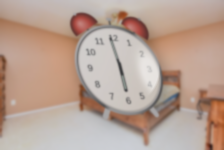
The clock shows 5:59
